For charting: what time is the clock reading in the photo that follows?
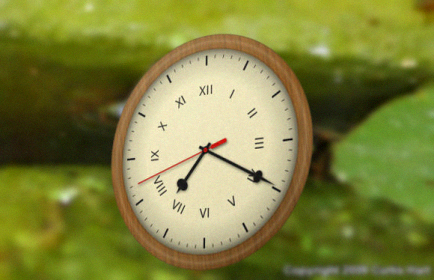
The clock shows 7:19:42
